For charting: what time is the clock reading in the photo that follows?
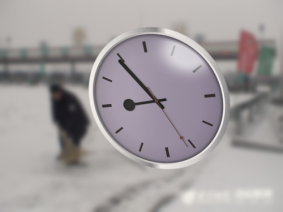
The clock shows 8:54:26
